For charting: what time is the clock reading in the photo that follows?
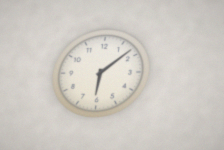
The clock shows 6:08
